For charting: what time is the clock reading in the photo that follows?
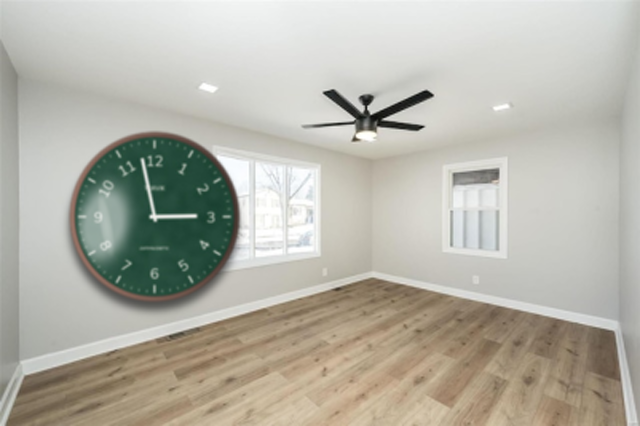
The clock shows 2:58
